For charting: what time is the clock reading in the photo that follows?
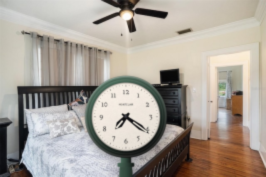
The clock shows 7:21
